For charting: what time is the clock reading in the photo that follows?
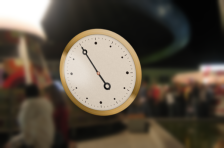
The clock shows 4:55
